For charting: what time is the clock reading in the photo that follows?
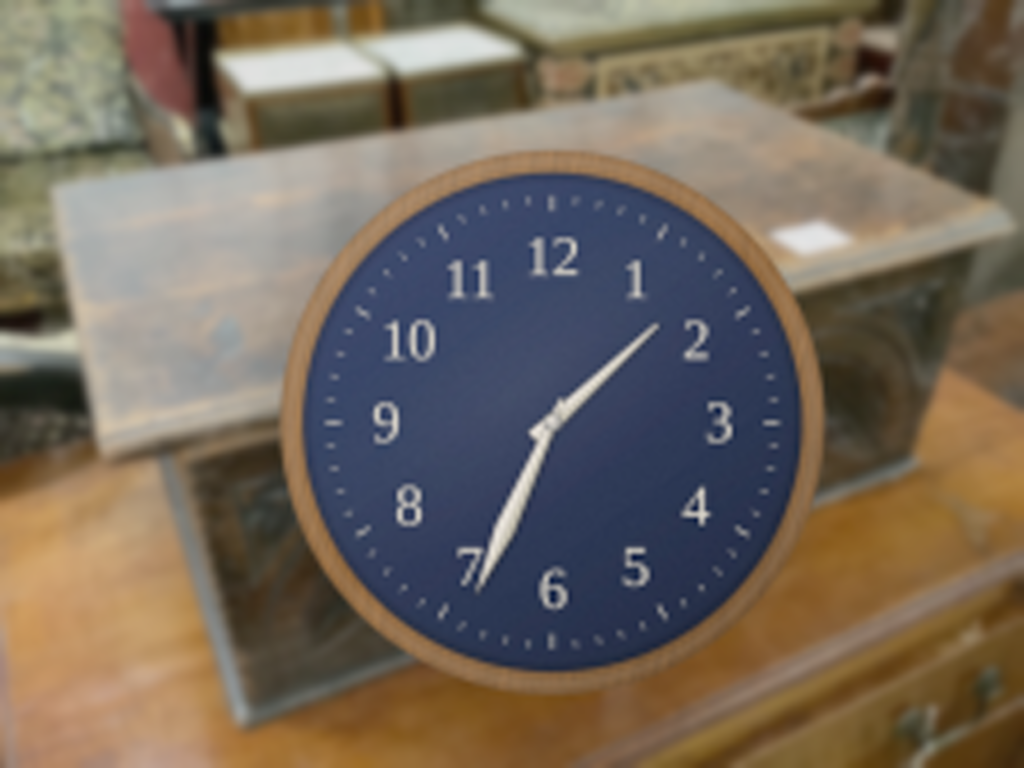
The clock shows 1:34
